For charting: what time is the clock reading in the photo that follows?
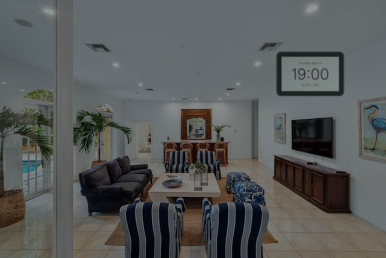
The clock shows 19:00
